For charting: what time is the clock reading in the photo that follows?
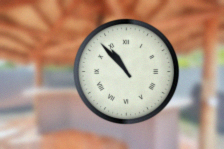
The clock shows 10:53
